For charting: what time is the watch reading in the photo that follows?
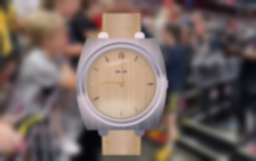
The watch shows 9:00
